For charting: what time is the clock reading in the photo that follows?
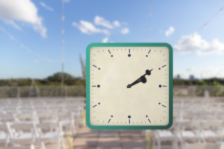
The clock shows 2:09
